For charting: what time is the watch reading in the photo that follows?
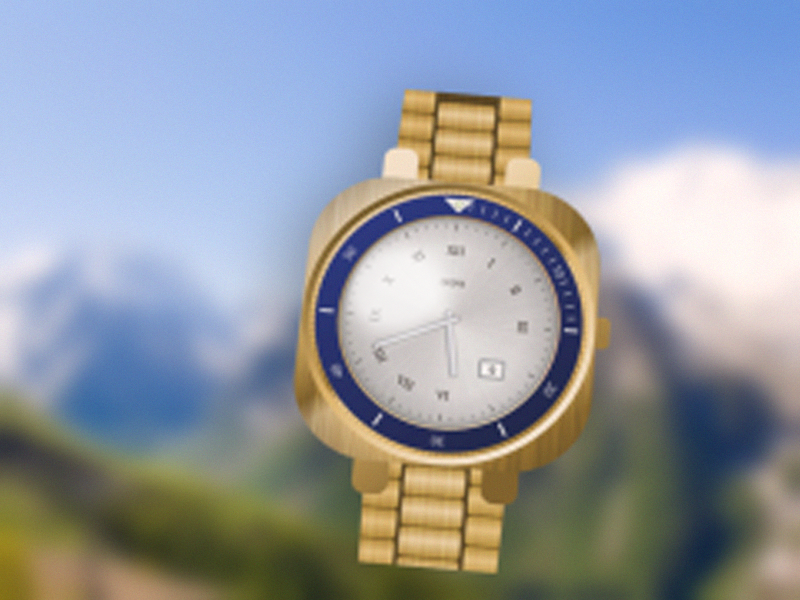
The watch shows 5:41
